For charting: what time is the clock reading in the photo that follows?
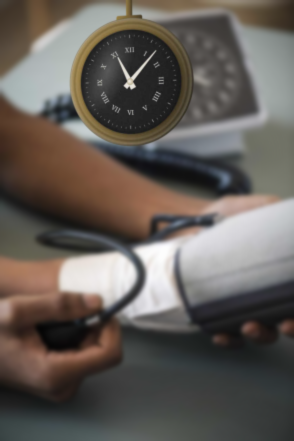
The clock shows 11:07
